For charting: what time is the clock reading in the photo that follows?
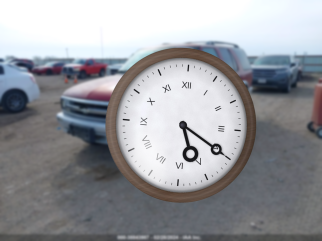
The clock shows 5:20
